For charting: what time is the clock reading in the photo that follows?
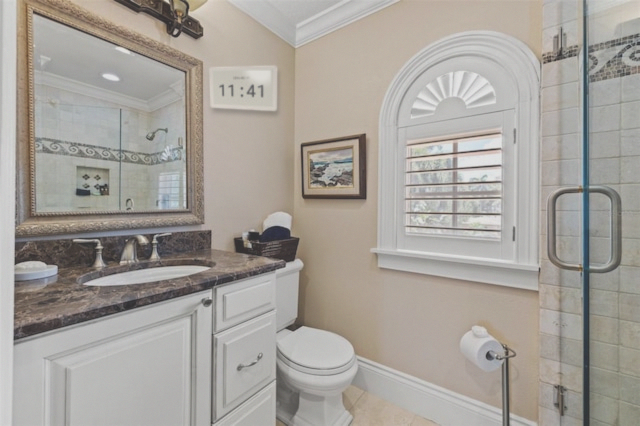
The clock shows 11:41
